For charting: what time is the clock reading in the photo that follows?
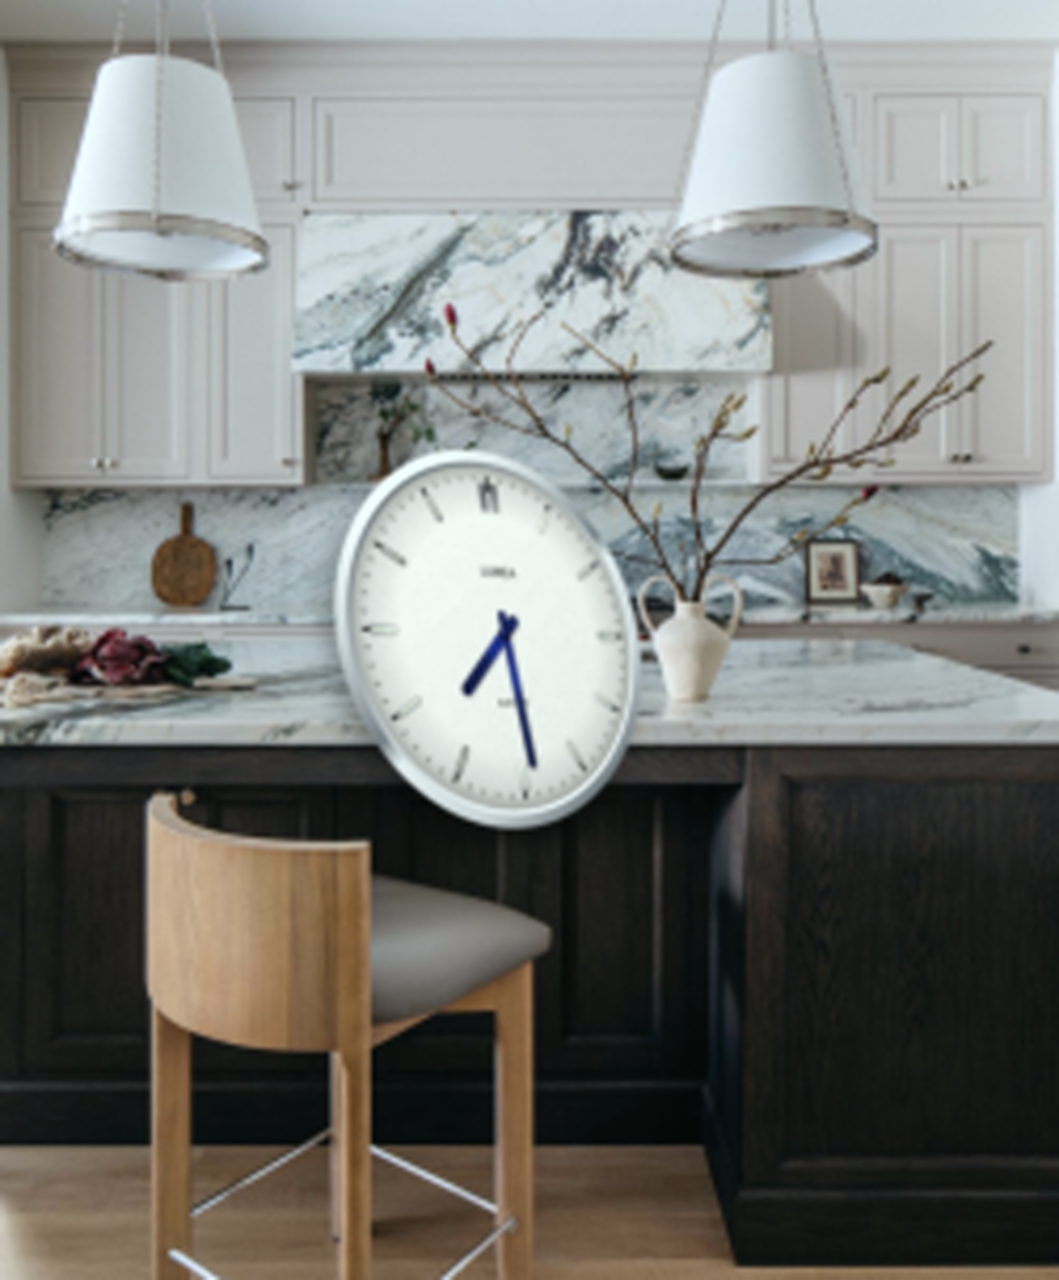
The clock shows 7:29
